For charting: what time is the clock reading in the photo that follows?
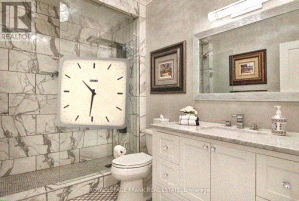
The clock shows 10:31
